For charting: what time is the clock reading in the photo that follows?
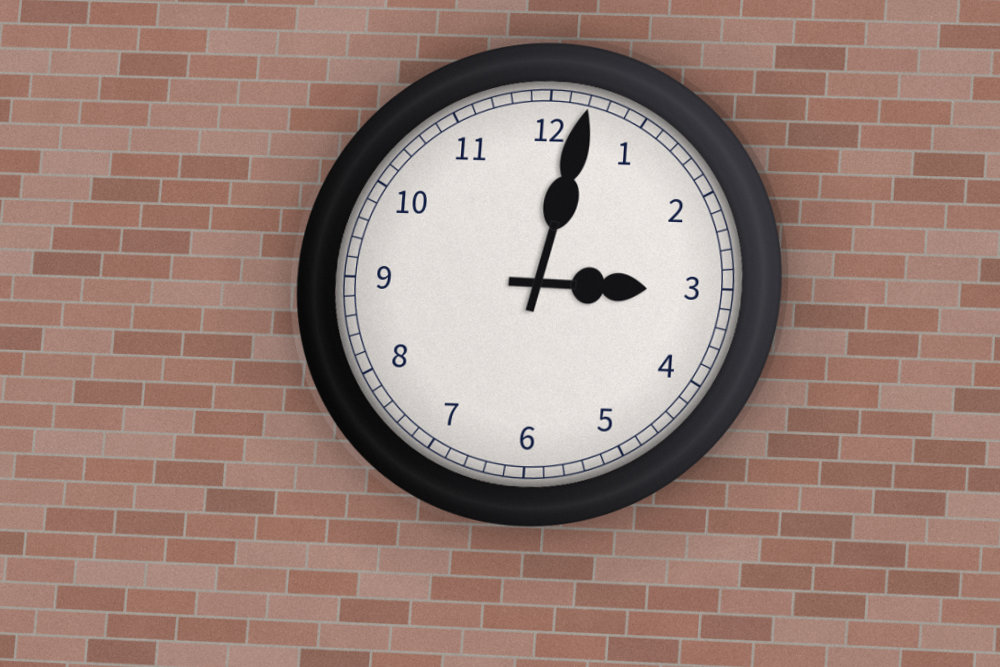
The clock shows 3:02
